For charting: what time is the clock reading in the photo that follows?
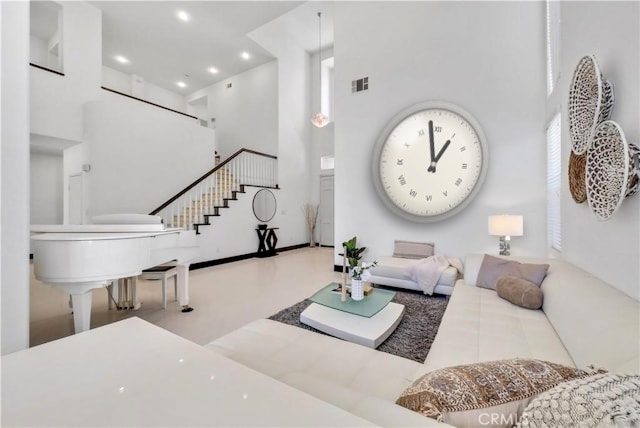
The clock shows 12:58
